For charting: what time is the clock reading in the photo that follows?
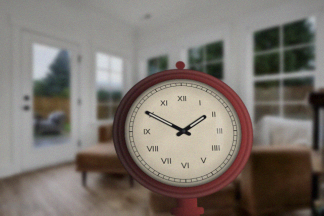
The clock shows 1:50
